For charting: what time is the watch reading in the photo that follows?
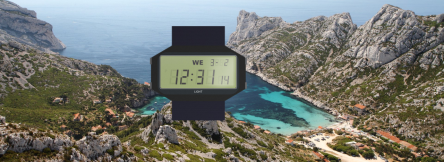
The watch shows 12:31:14
